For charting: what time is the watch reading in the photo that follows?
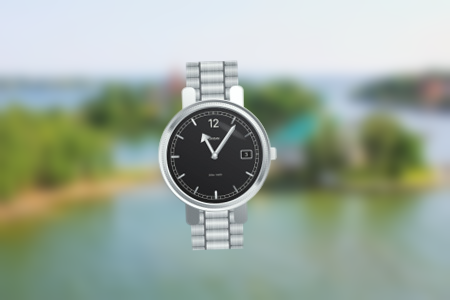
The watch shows 11:06
